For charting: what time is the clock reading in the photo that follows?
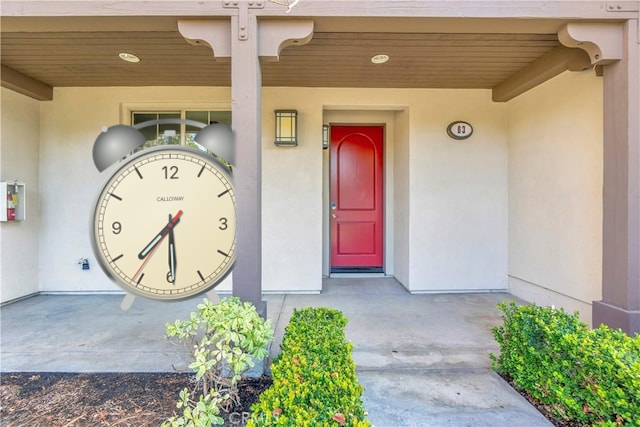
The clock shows 7:29:36
